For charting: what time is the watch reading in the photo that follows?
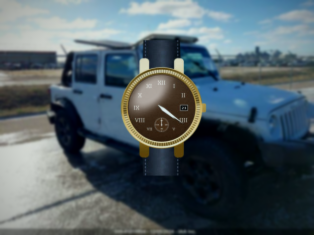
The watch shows 4:21
